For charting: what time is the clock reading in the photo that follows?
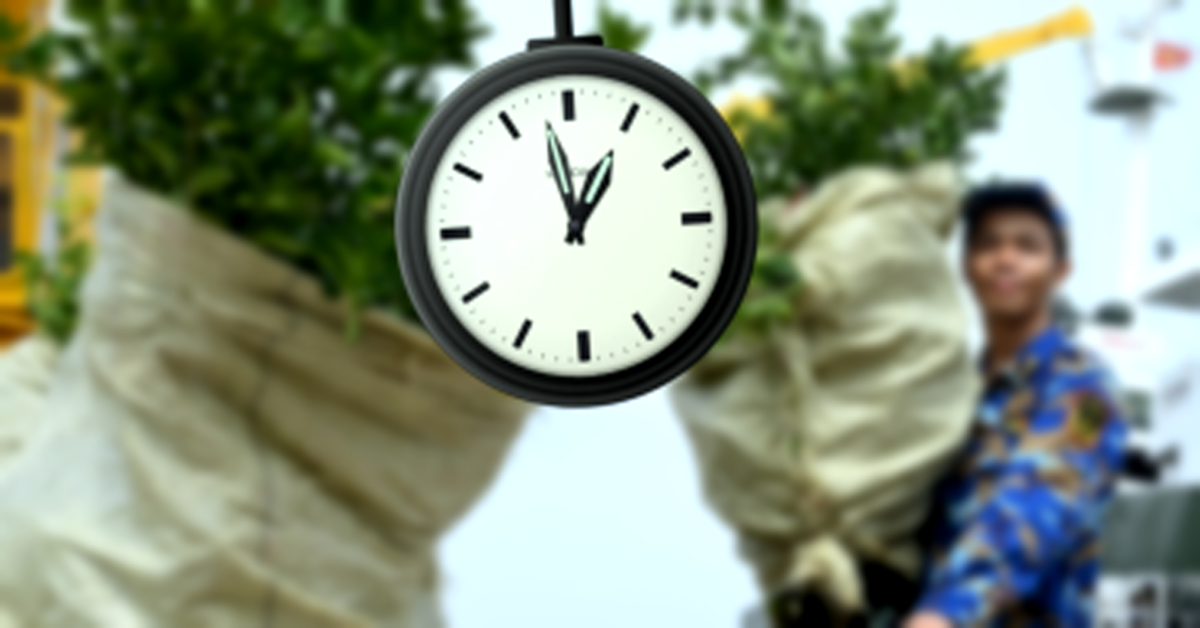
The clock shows 12:58
